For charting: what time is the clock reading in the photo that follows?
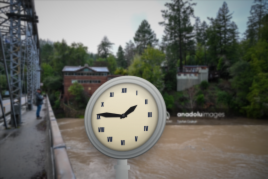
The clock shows 1:46
